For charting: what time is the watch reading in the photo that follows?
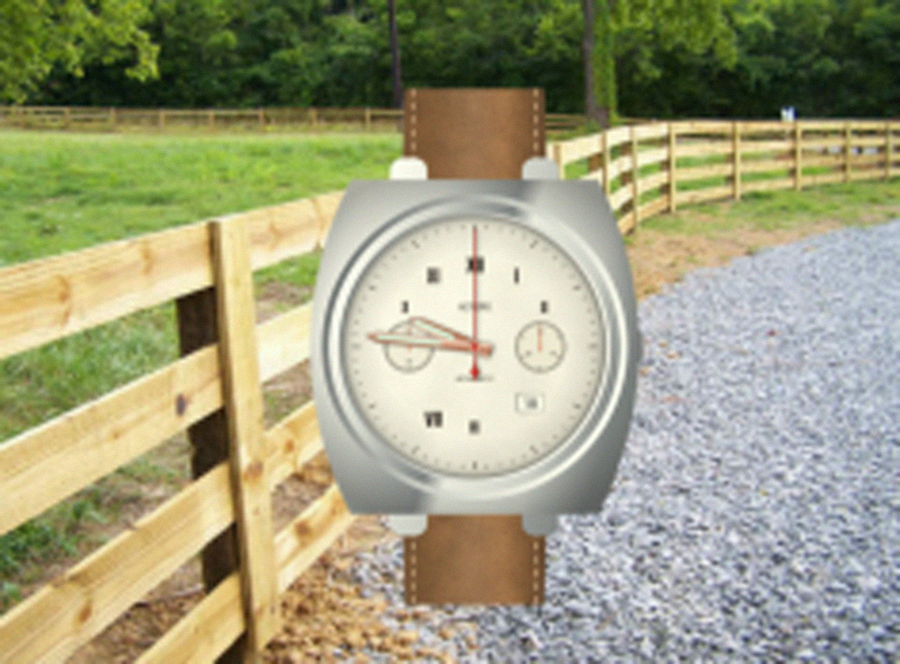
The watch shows 9:46
